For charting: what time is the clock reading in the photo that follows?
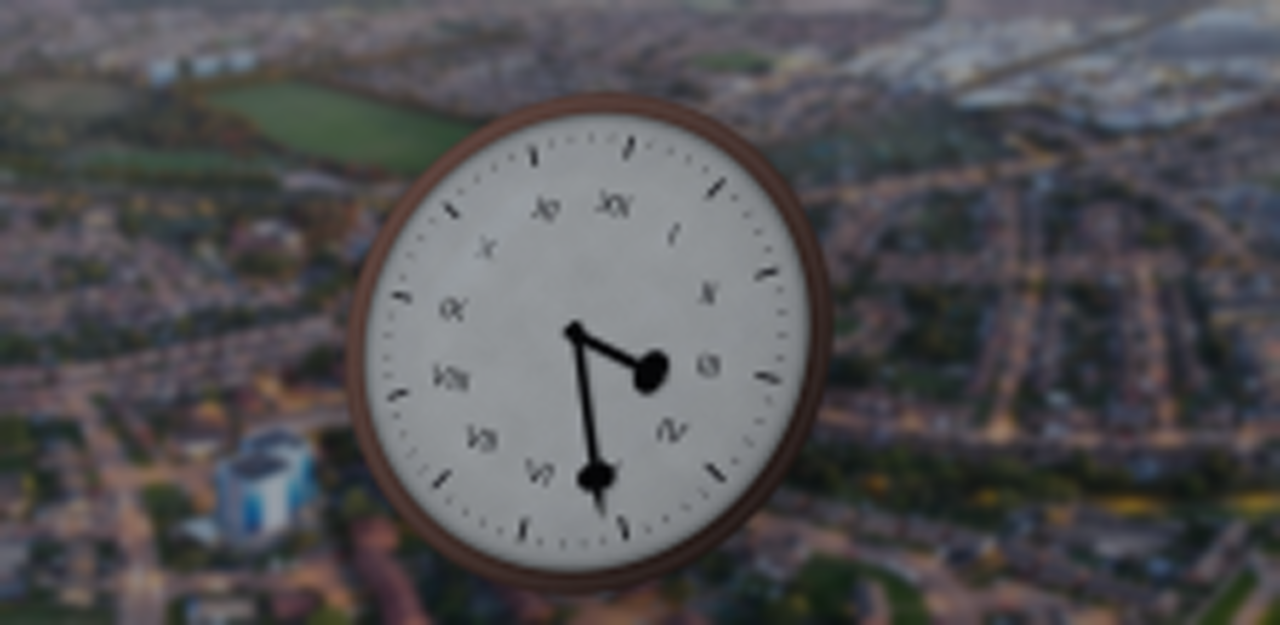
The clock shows 3:26
